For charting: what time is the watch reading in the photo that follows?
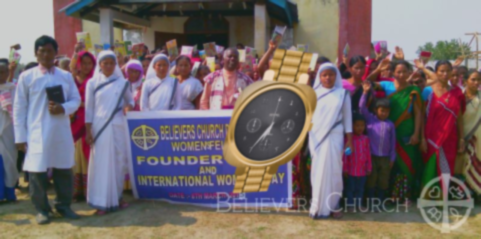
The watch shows 6:35
